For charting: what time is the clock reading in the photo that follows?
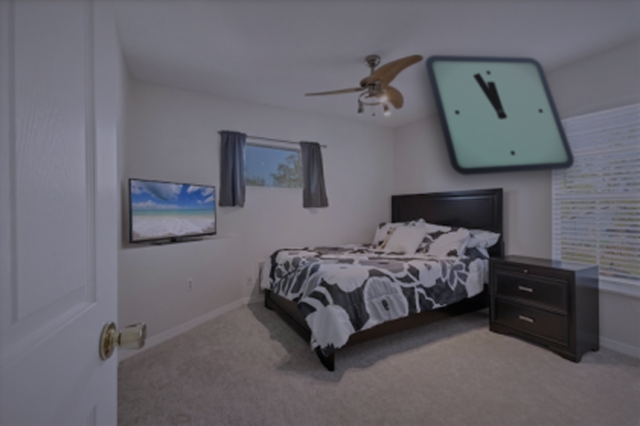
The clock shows 11:57
